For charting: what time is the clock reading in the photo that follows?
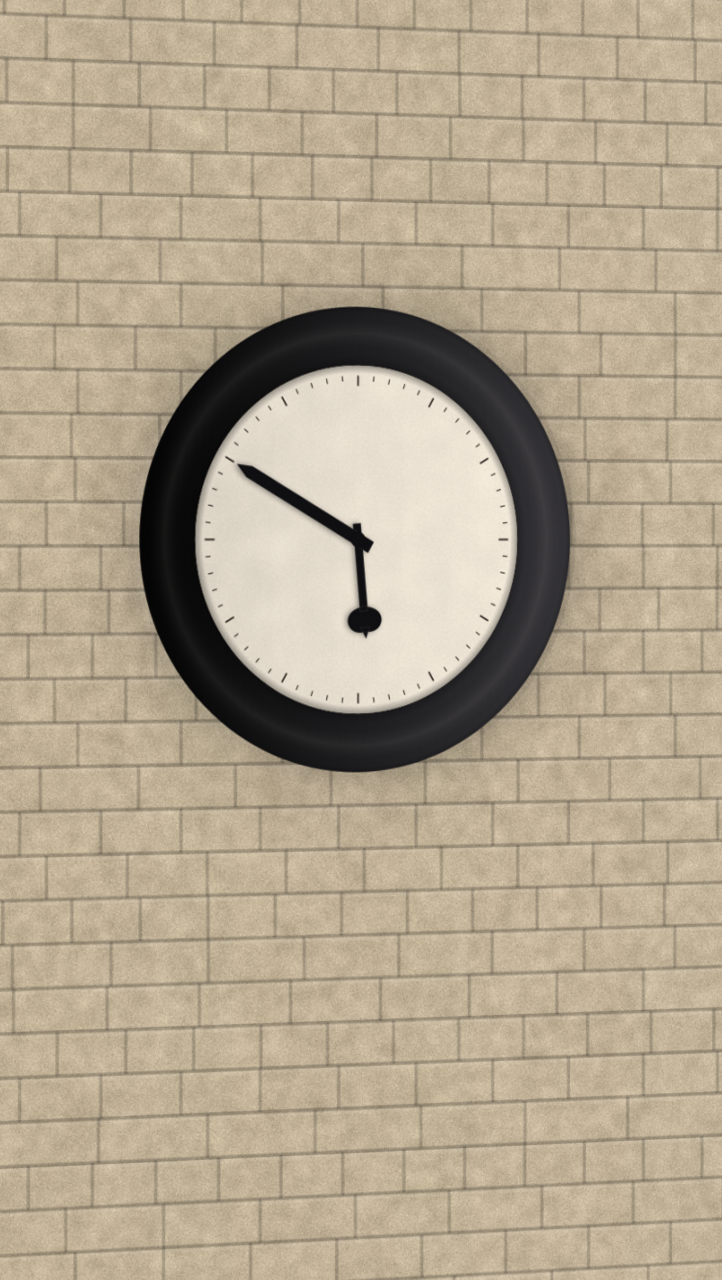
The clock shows 5:50
